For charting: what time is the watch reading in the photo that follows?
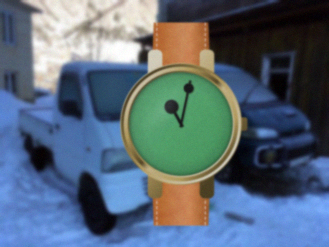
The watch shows 11:02
